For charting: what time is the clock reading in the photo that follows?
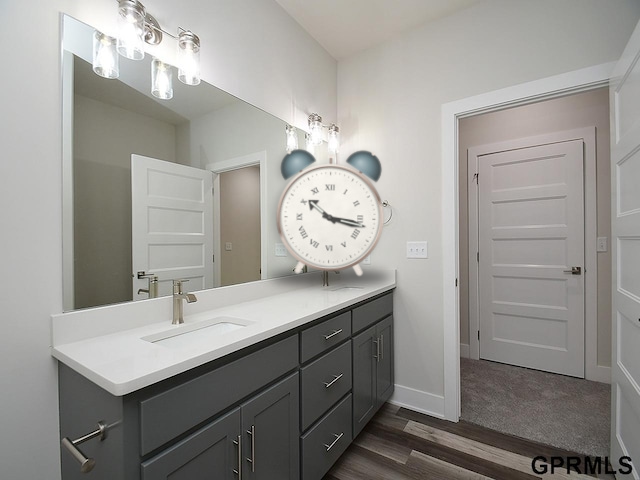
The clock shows 10:17
